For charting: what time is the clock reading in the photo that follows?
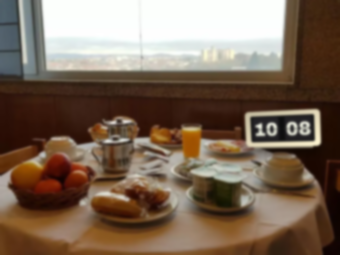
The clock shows 10:08
